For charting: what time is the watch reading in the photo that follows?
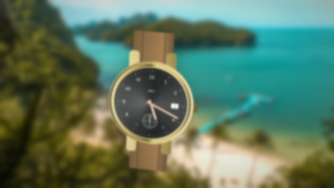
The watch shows 5:19
